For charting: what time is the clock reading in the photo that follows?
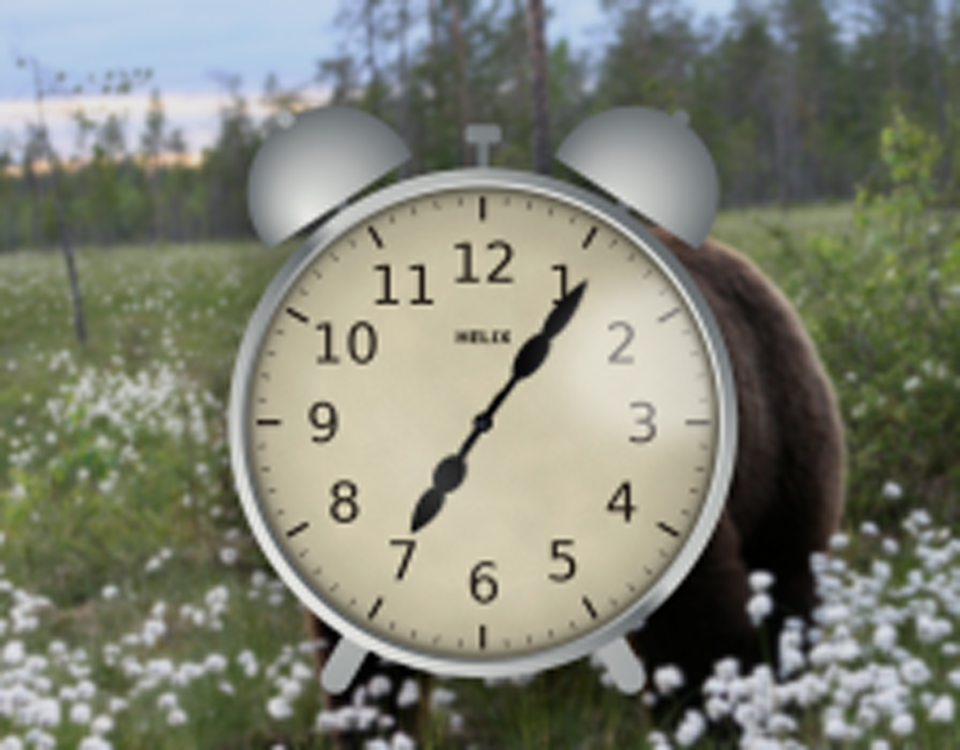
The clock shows 7:06
